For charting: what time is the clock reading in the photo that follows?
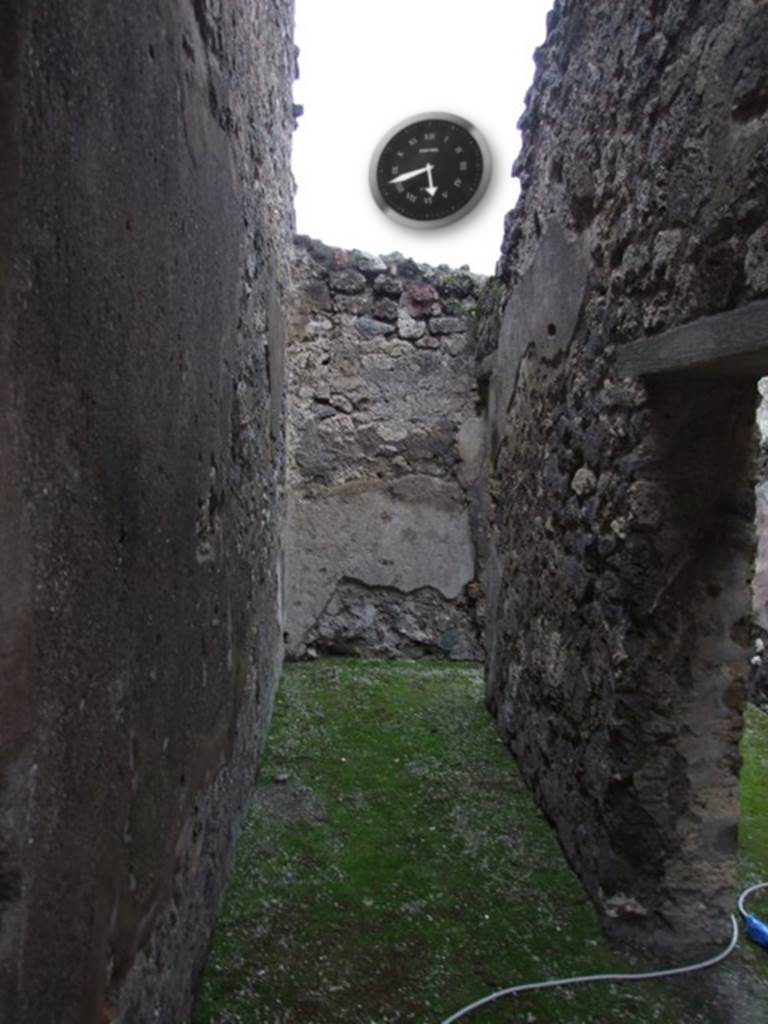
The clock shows 5:42
